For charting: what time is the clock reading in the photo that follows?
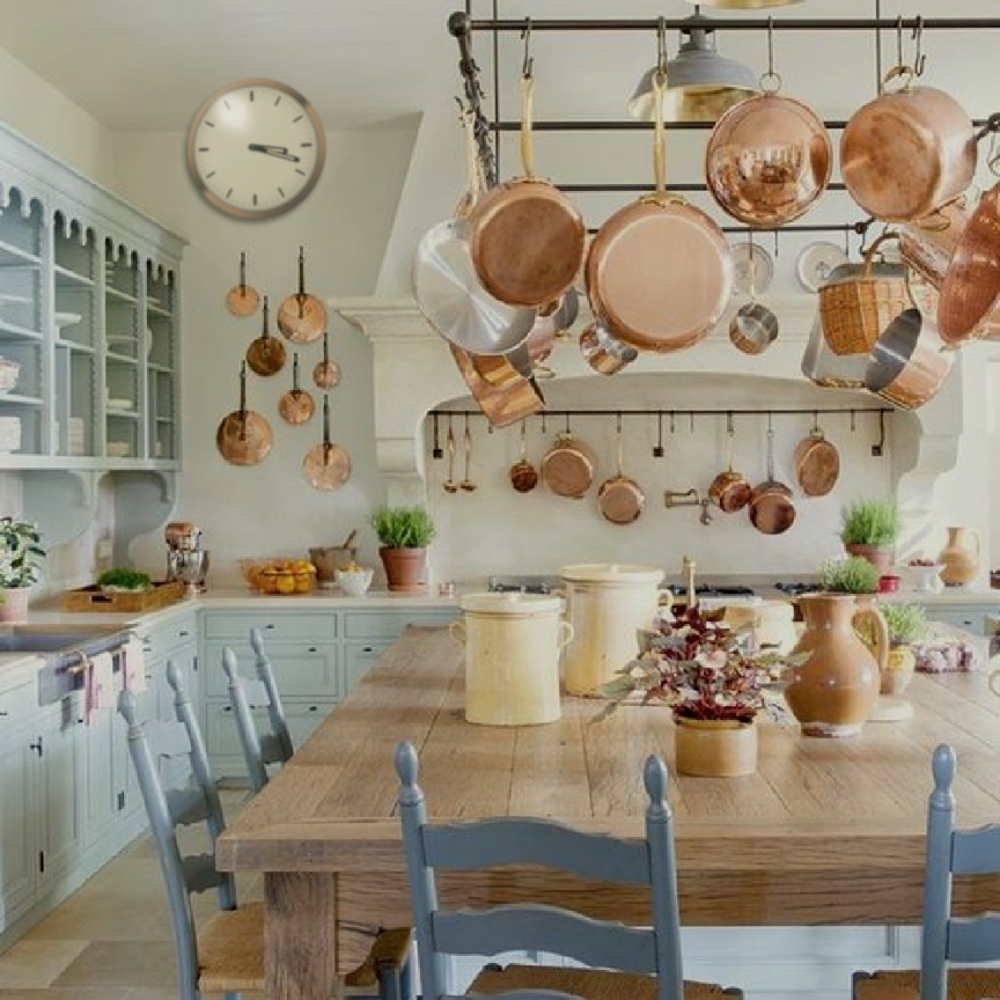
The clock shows 3:18
